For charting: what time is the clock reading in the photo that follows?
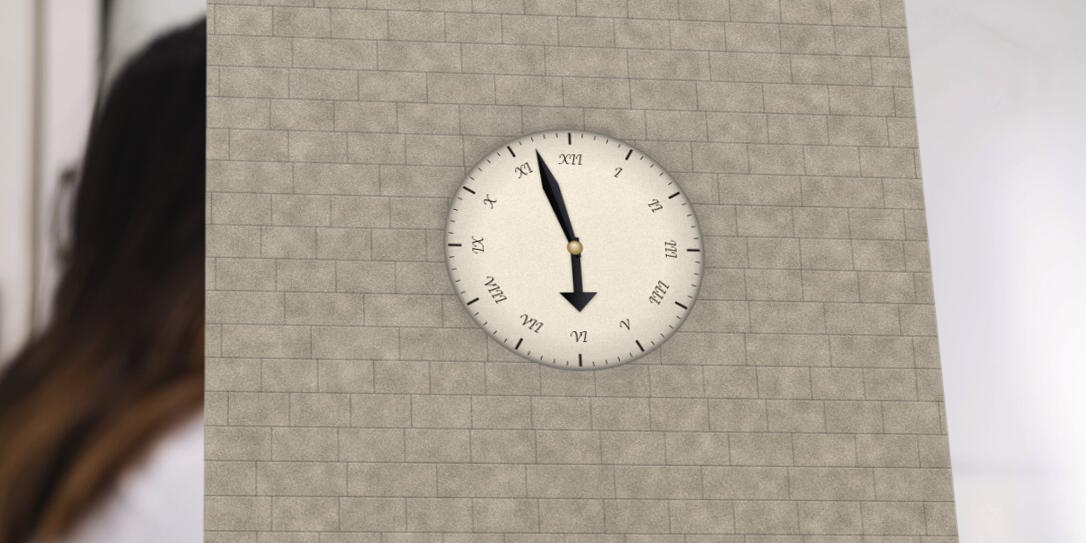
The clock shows 5:57
